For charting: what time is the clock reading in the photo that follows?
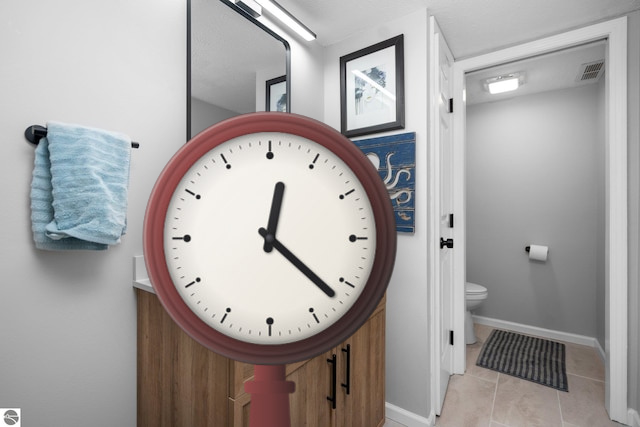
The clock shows 12:22
